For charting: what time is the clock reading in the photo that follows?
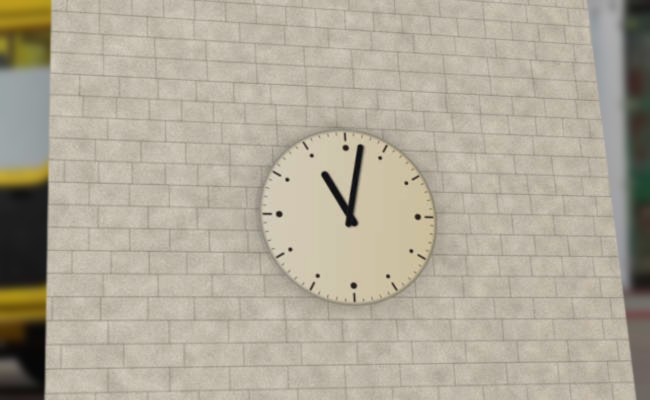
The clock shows 11:02
